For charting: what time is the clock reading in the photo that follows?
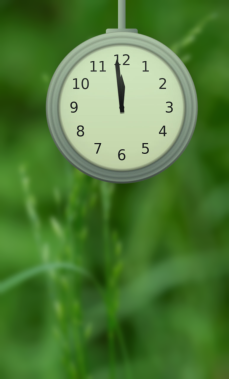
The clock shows 11:59
